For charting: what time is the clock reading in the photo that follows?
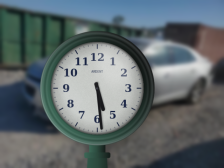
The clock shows 5:29
